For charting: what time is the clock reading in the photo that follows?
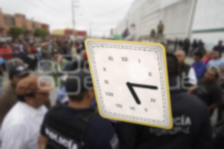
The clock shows 5:15
